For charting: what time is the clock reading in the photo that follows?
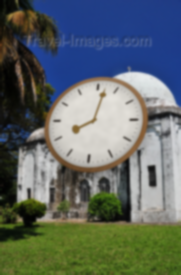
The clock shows 8:02
